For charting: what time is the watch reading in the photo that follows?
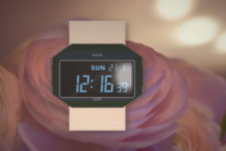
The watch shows 12:16:39
